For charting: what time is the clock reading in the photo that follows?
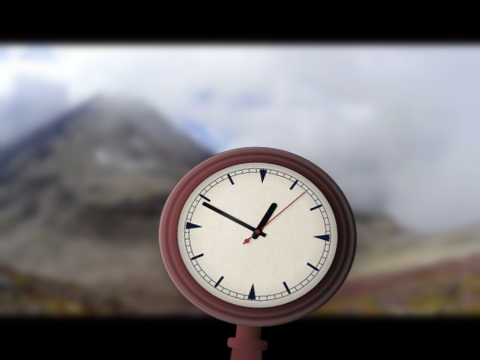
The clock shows 12:49:07
